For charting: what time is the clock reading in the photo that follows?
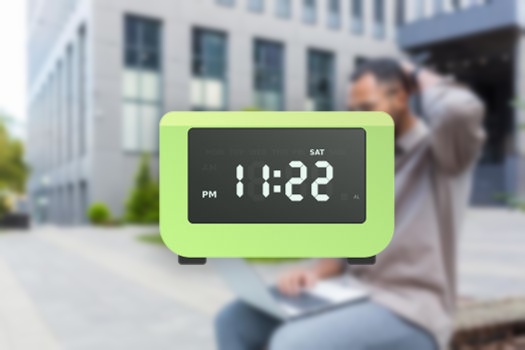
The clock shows 11:22
